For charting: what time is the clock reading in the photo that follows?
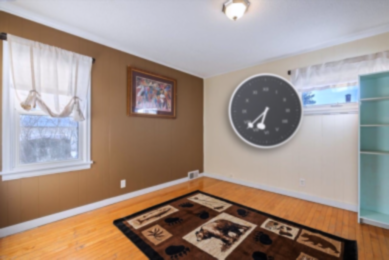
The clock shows 6:38
